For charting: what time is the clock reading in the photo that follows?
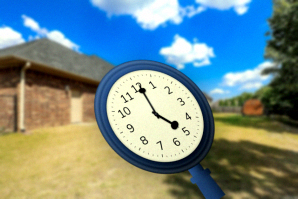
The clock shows 5:01
